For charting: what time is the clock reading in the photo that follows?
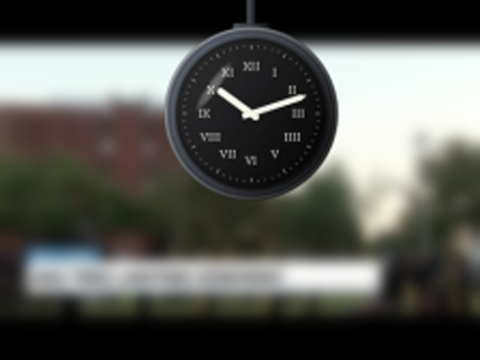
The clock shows 10:12
